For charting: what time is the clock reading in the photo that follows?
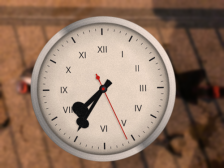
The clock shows 7:35:26
